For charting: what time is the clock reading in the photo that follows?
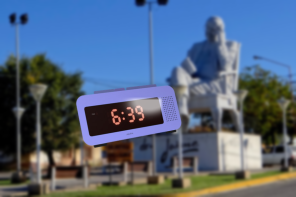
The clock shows 6:39
